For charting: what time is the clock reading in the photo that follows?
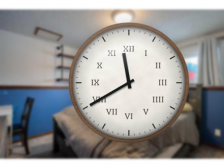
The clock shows 11:40
